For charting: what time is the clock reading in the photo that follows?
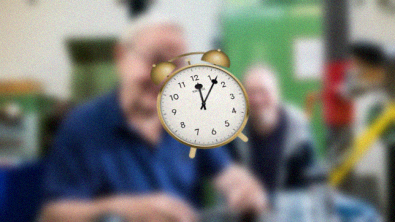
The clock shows 12:07
